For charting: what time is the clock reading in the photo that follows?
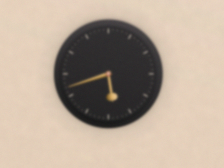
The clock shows 5:42
